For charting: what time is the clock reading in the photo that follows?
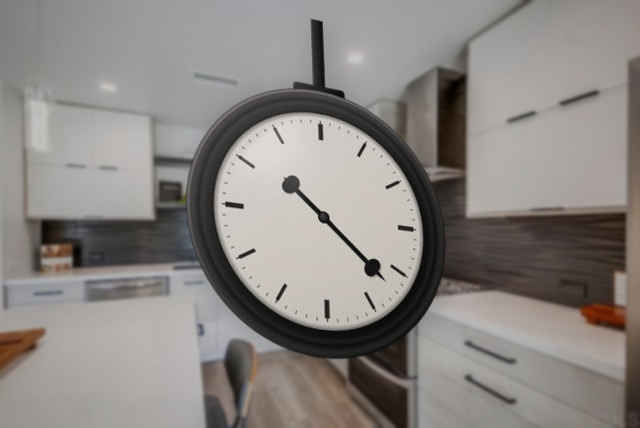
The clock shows 10:22
